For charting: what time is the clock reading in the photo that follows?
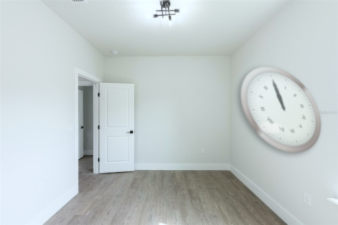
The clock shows 12:00
